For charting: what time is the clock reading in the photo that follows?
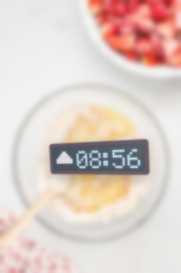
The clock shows 8:56
